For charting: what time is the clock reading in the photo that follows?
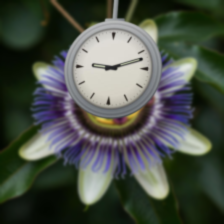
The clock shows 9:12
